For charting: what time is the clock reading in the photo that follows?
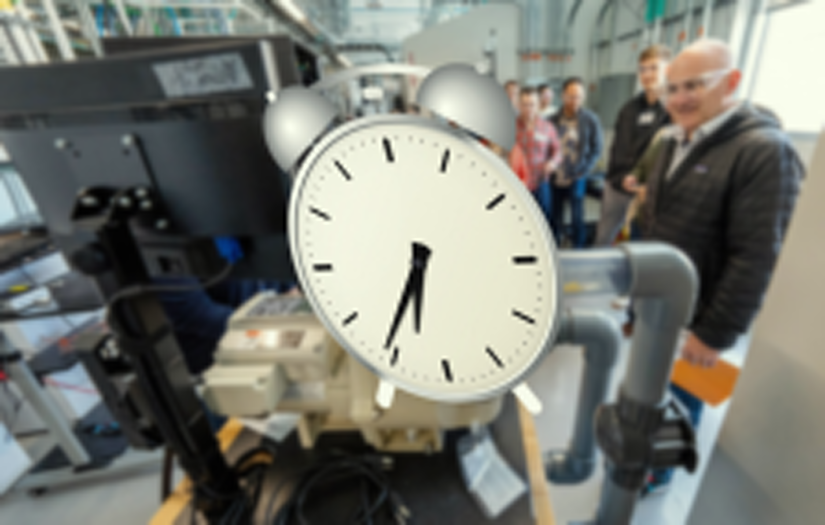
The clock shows 6:36
